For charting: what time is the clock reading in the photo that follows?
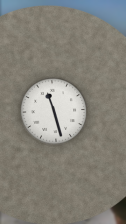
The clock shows 11:28
